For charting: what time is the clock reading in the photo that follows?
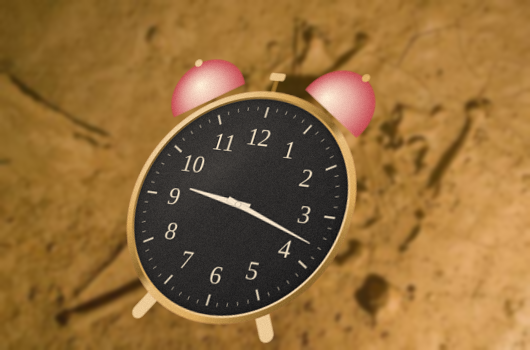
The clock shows 9:18
